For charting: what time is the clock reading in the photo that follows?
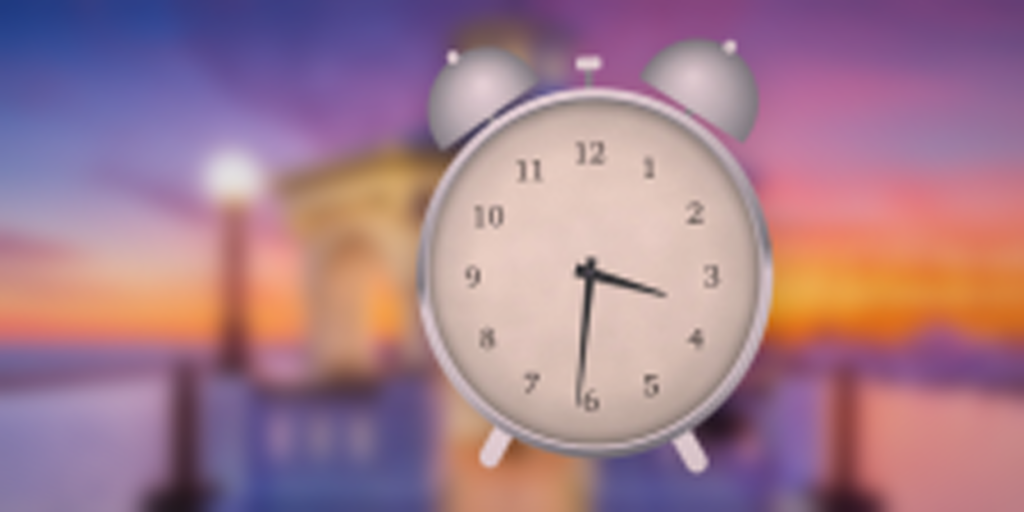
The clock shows 3:31
